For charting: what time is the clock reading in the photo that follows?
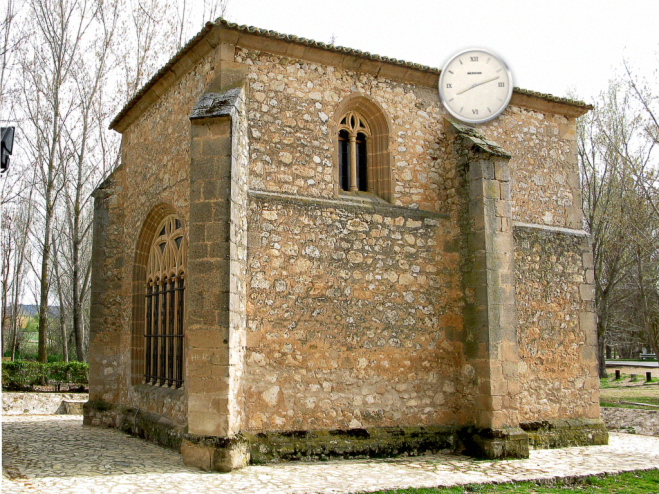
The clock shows 8:12
